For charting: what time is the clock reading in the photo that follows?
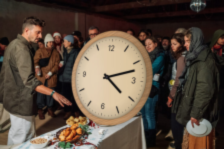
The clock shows 4:12
